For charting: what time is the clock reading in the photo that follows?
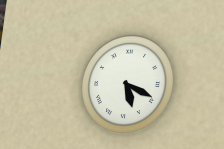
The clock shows 5:19
